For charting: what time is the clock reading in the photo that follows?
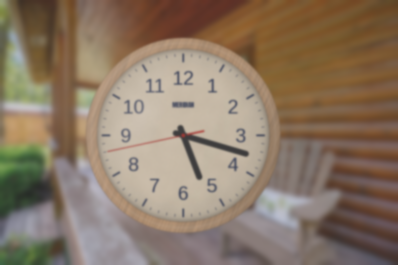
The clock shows 5:17:43
